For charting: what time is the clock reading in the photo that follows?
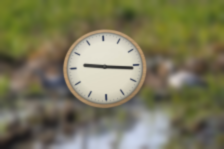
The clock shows 9:16
